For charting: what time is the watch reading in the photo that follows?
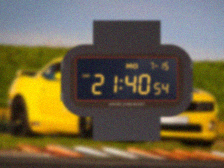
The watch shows 21:40:54
